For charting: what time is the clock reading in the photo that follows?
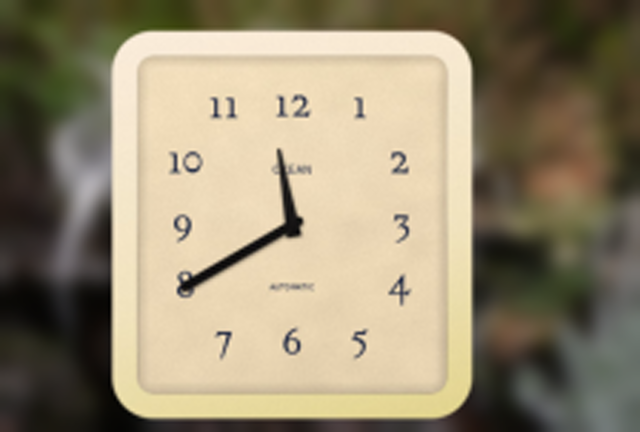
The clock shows 11:40
